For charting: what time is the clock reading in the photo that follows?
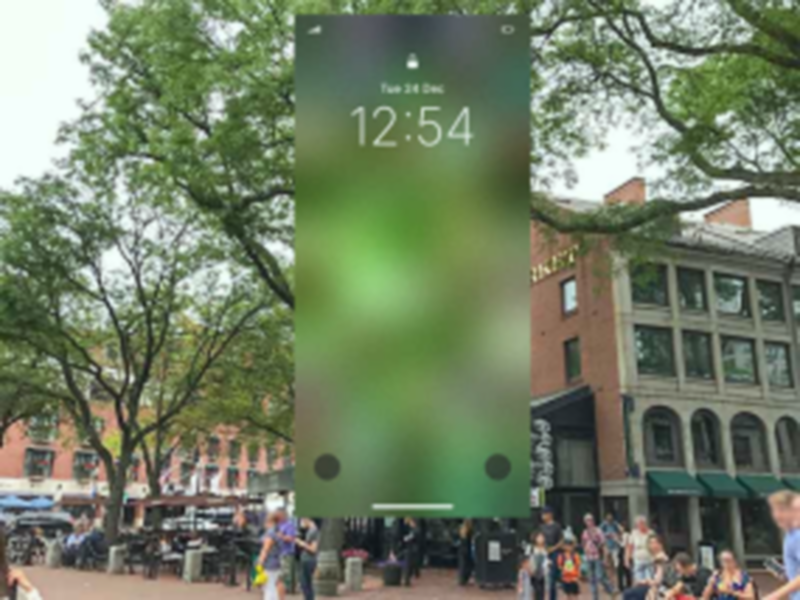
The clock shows 12:54
